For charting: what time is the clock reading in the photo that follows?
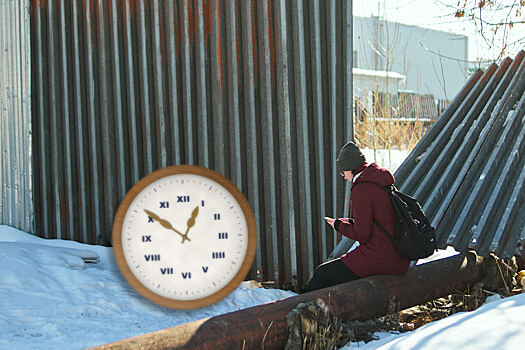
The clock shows 12:51
